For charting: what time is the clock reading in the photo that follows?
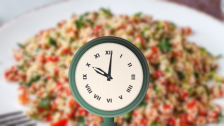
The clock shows 10:01
